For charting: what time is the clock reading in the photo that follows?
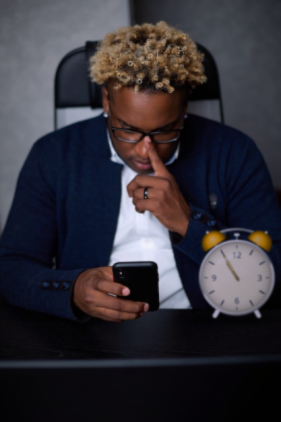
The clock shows 10:55
